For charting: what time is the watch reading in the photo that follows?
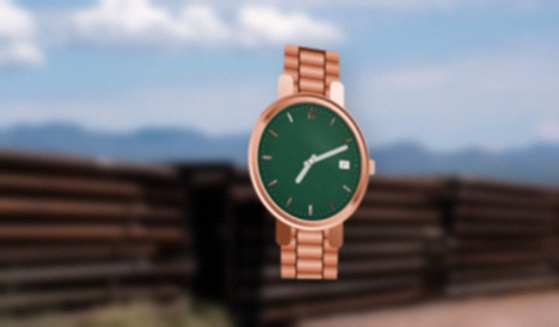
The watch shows 7:11
